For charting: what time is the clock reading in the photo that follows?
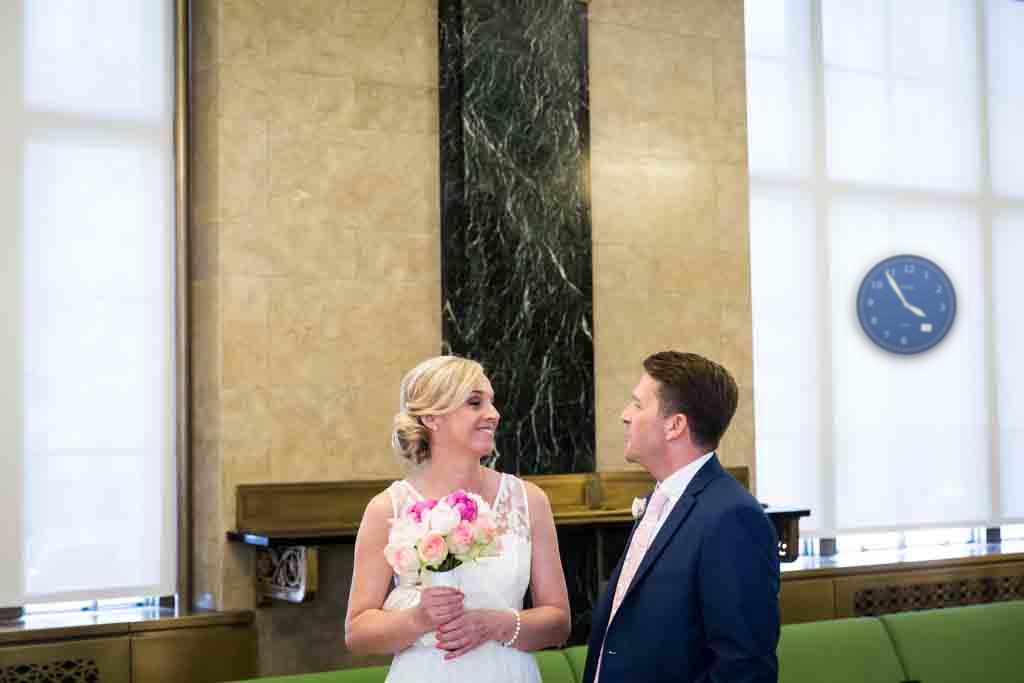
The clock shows 3:54
